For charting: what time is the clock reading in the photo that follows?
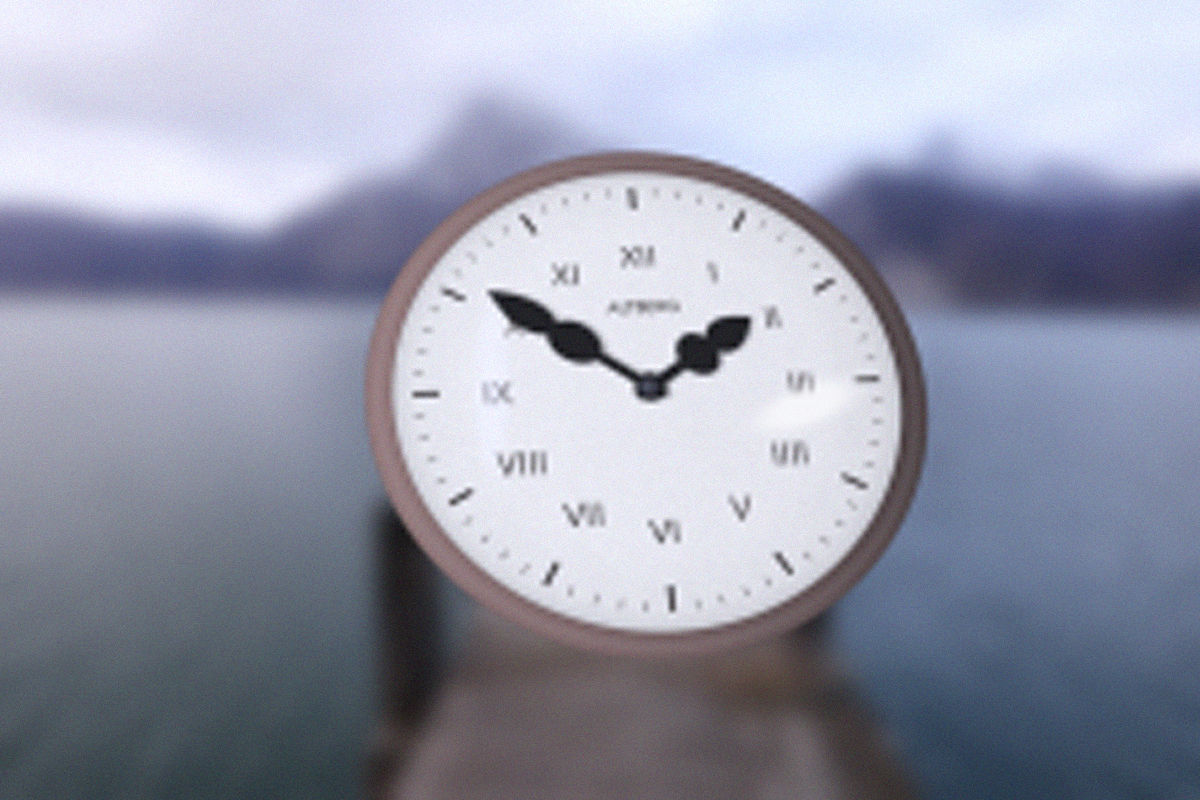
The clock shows 1:51
